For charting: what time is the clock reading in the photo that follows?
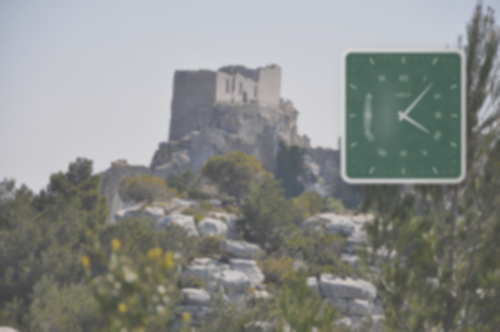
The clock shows 4:07
